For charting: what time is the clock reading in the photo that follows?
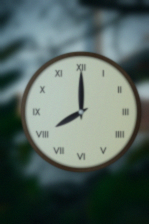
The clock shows 8:00
